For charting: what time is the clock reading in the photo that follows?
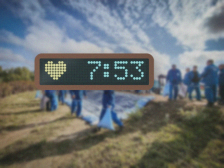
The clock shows 7:53
